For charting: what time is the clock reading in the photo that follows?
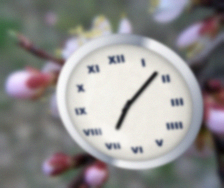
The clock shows 7:08
